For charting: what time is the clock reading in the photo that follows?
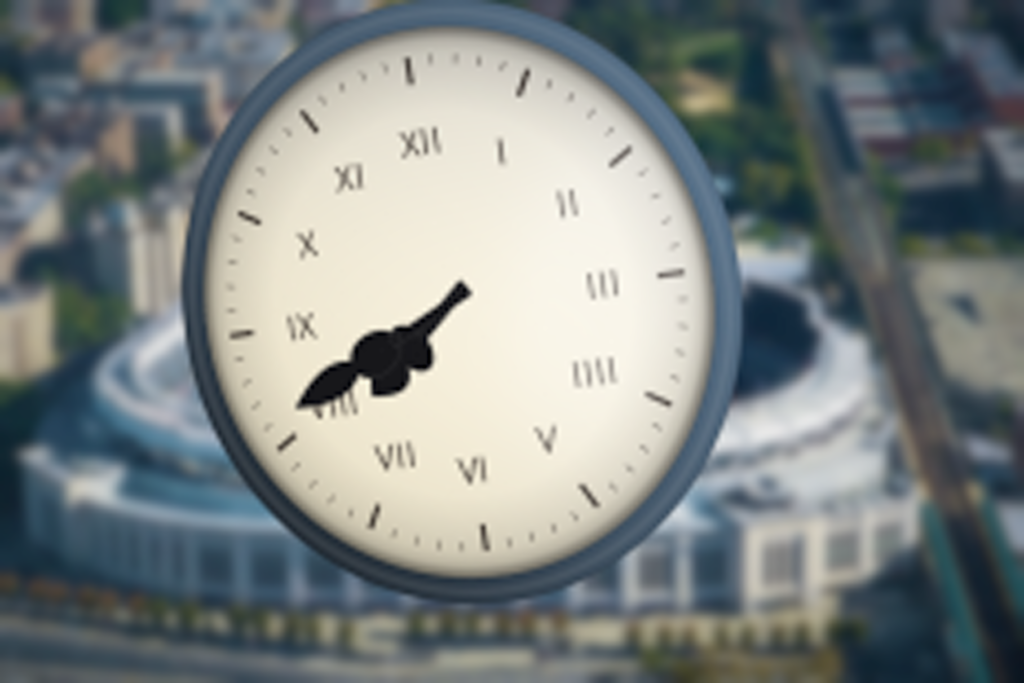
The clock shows 7:41
